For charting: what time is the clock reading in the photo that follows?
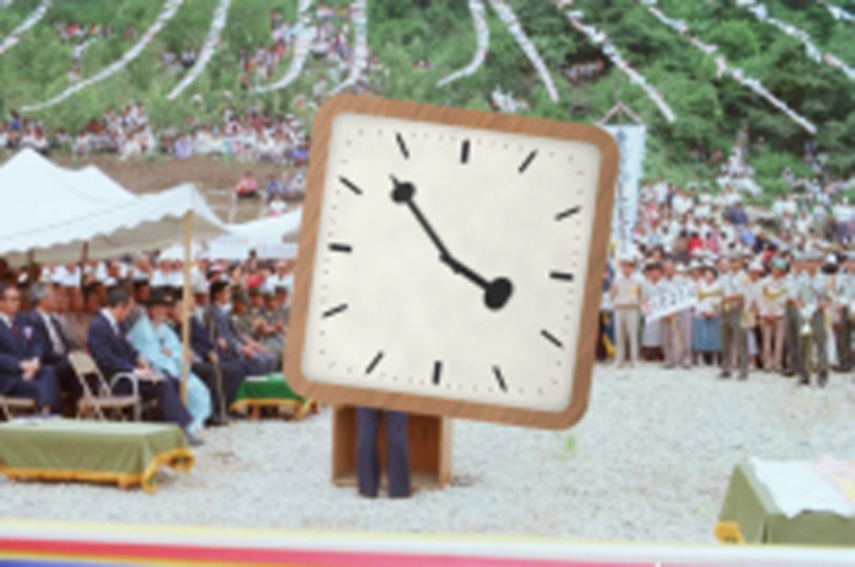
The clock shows 3:53
